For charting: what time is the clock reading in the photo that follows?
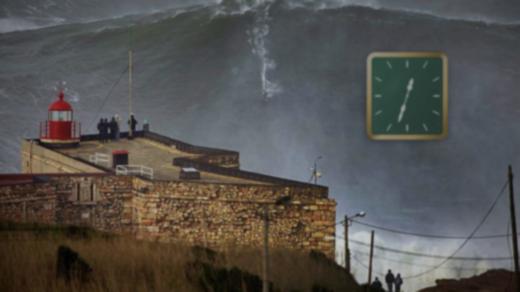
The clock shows 12:33
